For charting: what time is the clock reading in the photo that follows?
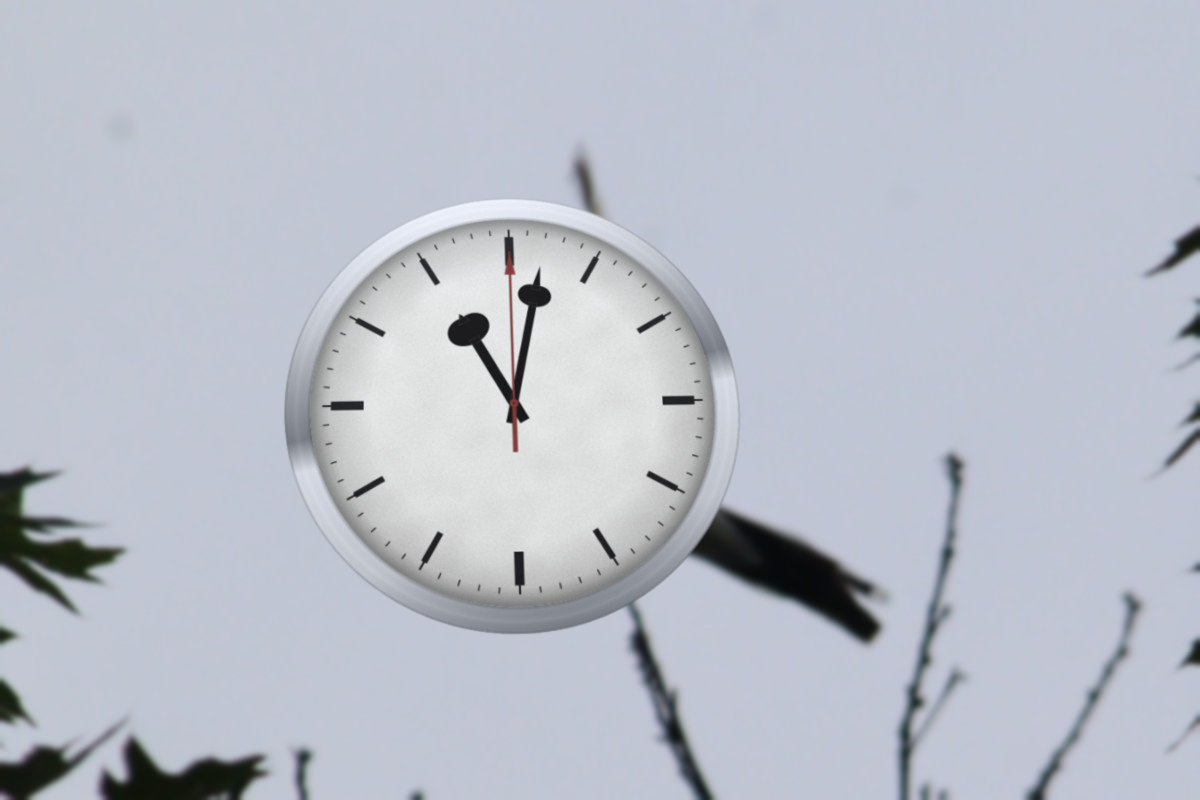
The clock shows 11:02:00
